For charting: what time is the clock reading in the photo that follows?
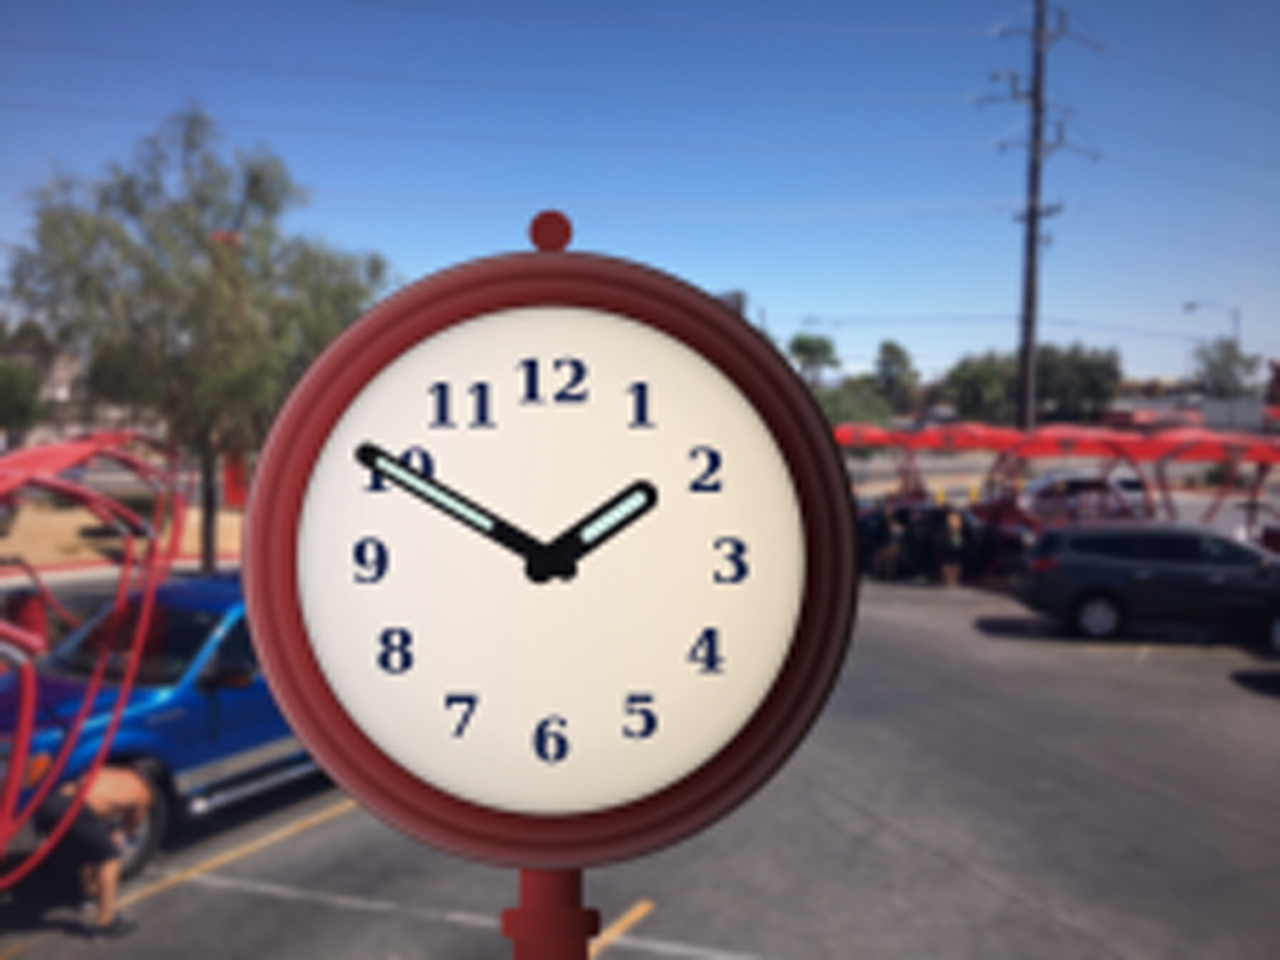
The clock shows 1:50
